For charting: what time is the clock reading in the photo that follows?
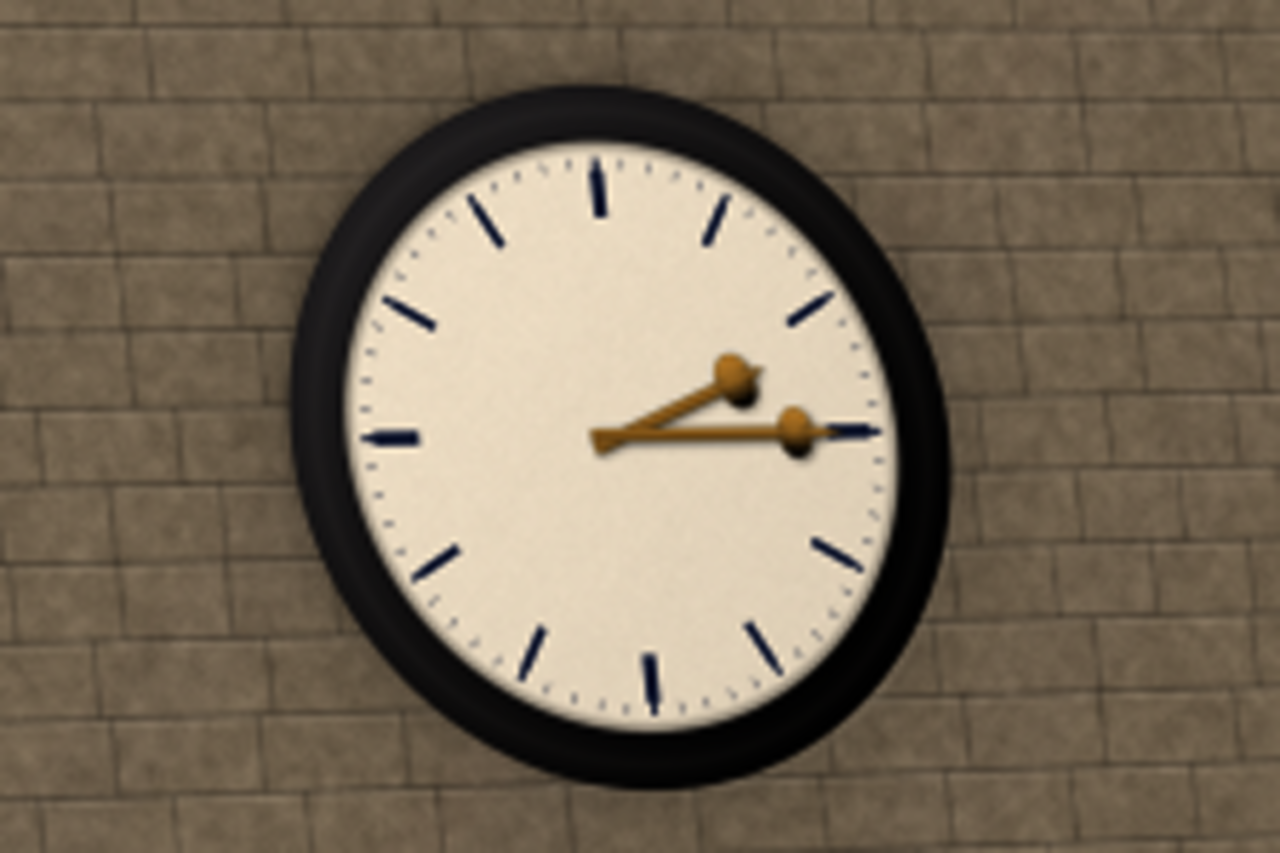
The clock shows 2:15
